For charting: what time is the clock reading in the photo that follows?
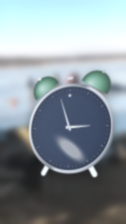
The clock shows 2:57
